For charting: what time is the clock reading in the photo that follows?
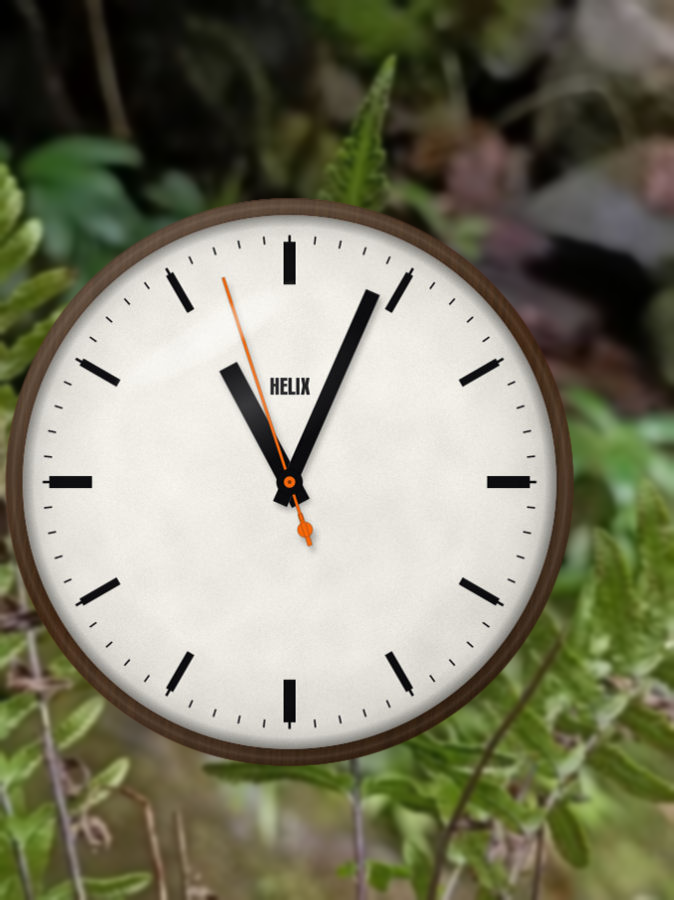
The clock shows 11:03:57
